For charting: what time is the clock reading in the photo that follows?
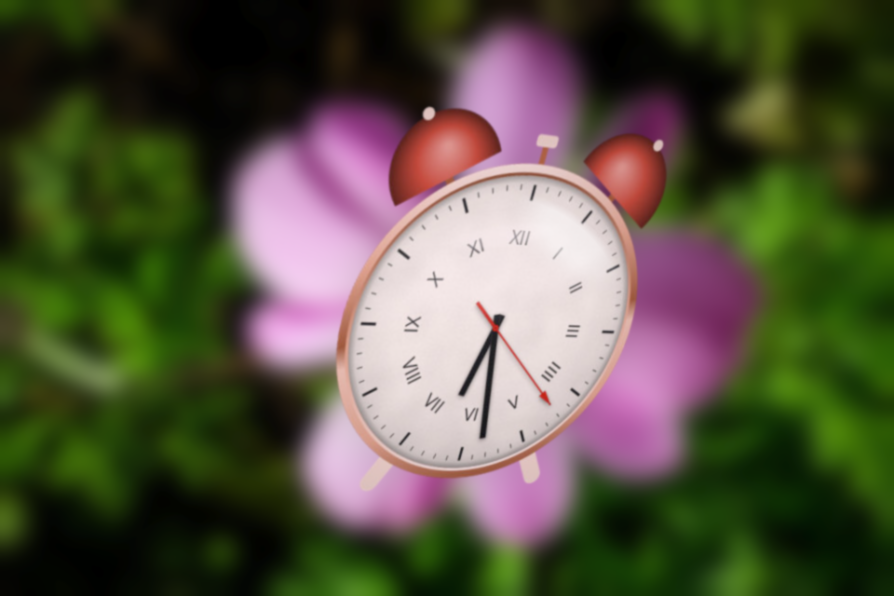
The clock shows 6:28:22
